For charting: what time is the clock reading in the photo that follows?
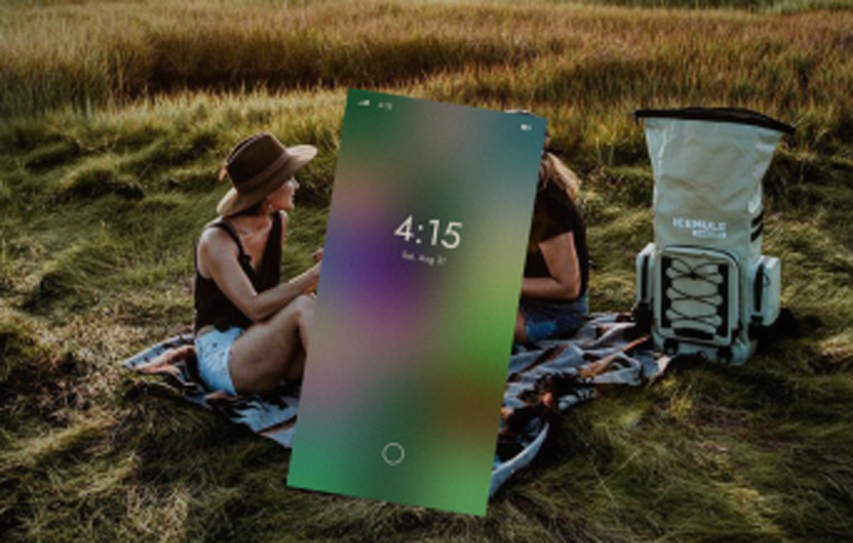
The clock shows 4:15
